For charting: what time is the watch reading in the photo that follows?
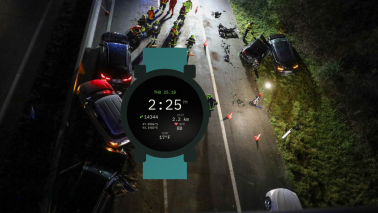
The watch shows 2:25
